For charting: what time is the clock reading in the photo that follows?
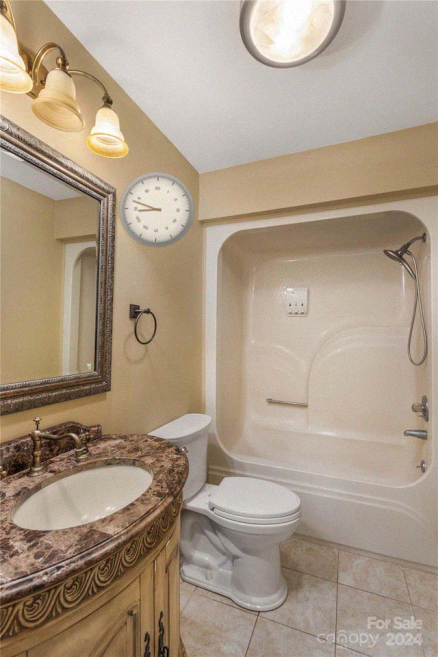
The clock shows 8:48
